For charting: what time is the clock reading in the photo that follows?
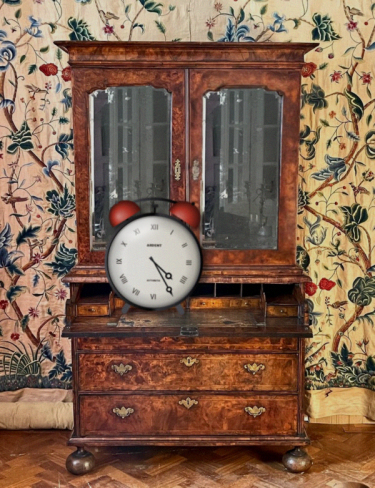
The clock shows 4:25
